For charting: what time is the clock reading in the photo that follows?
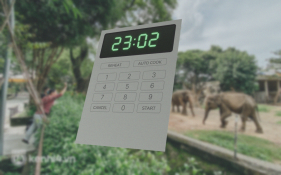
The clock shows 23:02
